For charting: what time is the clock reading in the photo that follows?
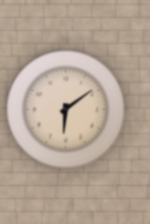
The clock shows 6:09
